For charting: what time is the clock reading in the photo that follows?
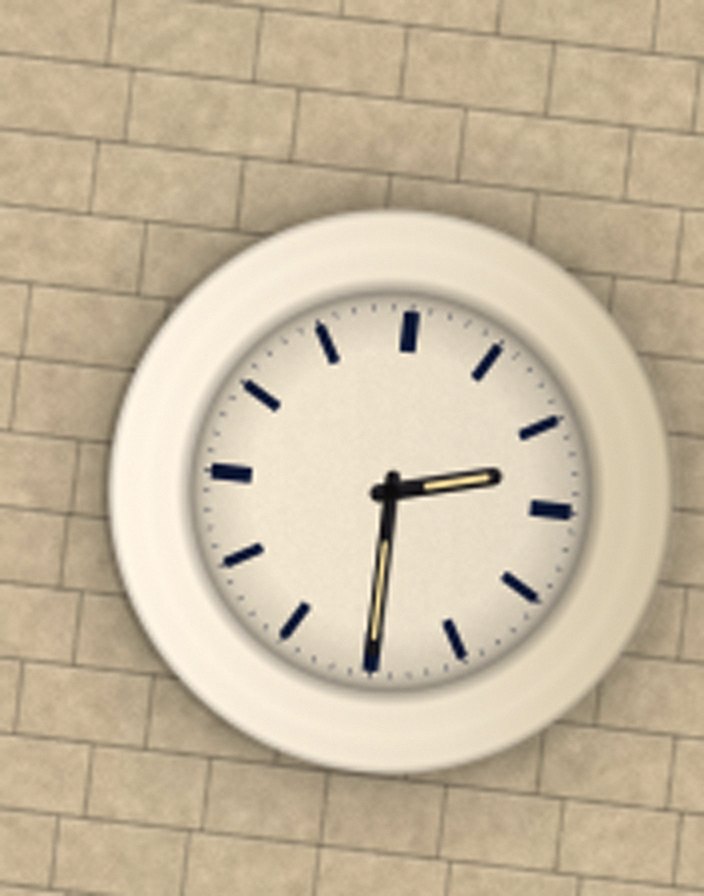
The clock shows 2:30
